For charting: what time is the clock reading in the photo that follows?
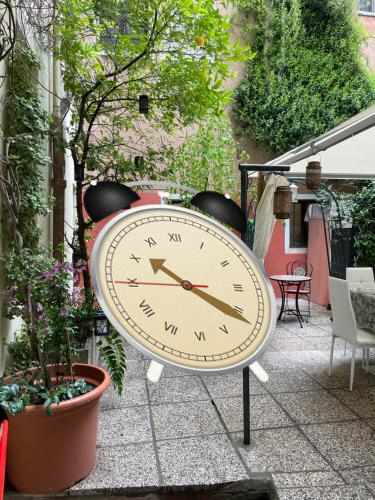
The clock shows 10:20:45
